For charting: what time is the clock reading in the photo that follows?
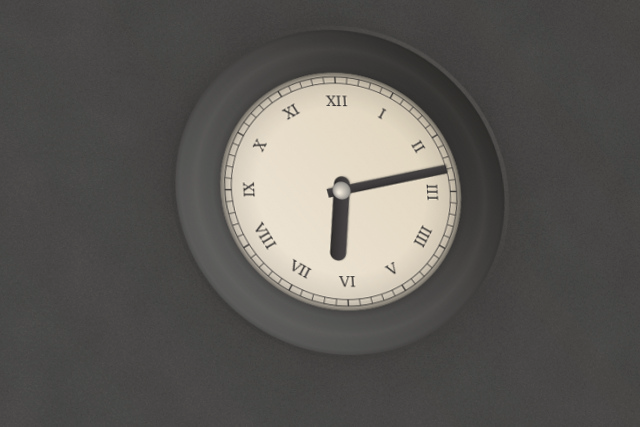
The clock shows 6:13
